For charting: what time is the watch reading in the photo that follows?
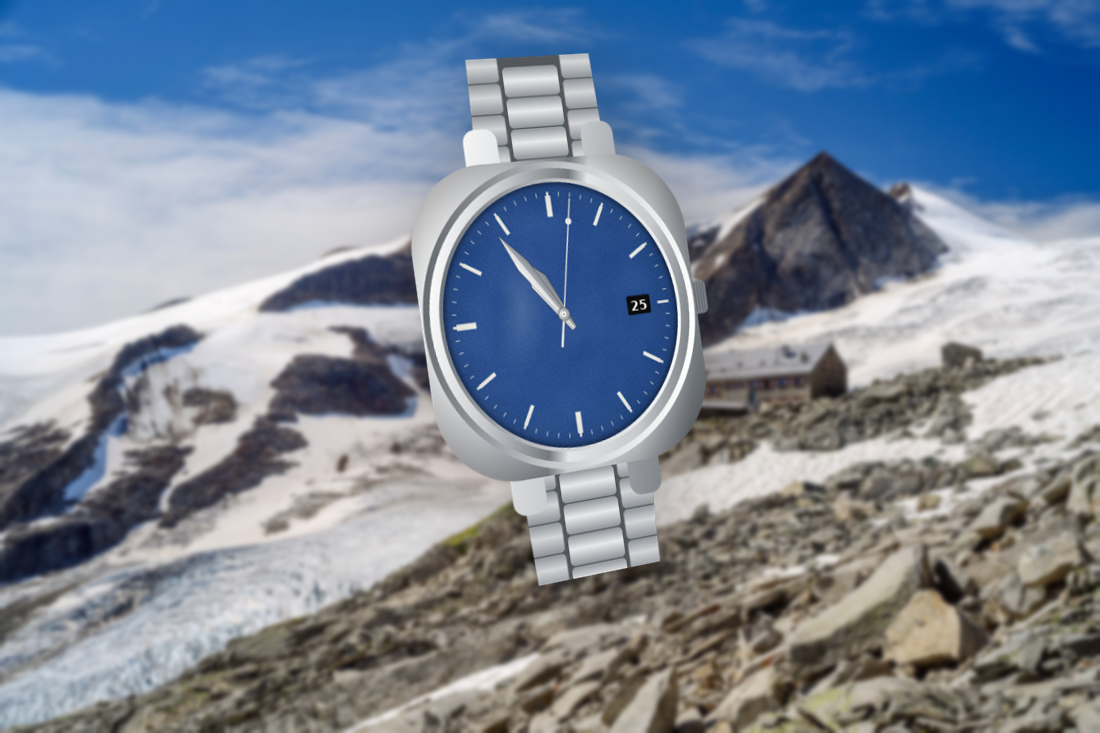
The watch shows 10:54:02
